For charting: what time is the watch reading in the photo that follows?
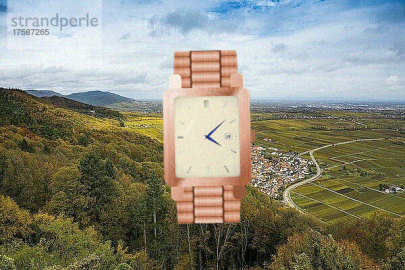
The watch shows 4:08
